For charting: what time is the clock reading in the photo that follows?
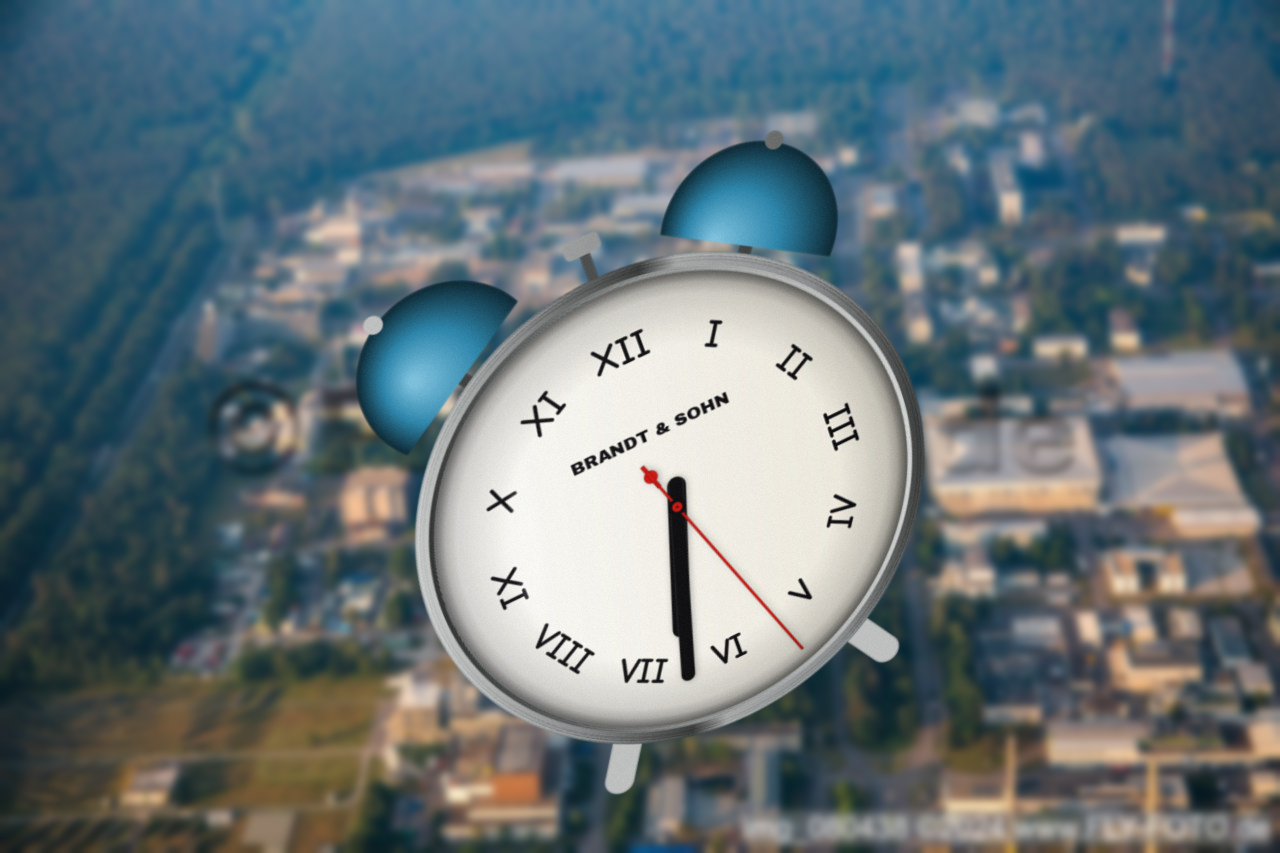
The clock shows 6:32:27
